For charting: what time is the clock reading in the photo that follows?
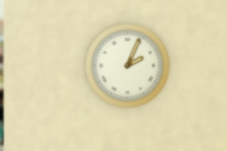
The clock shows 2:04
